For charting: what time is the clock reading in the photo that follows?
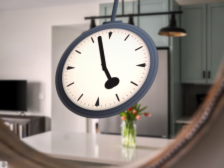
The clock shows 4:57
